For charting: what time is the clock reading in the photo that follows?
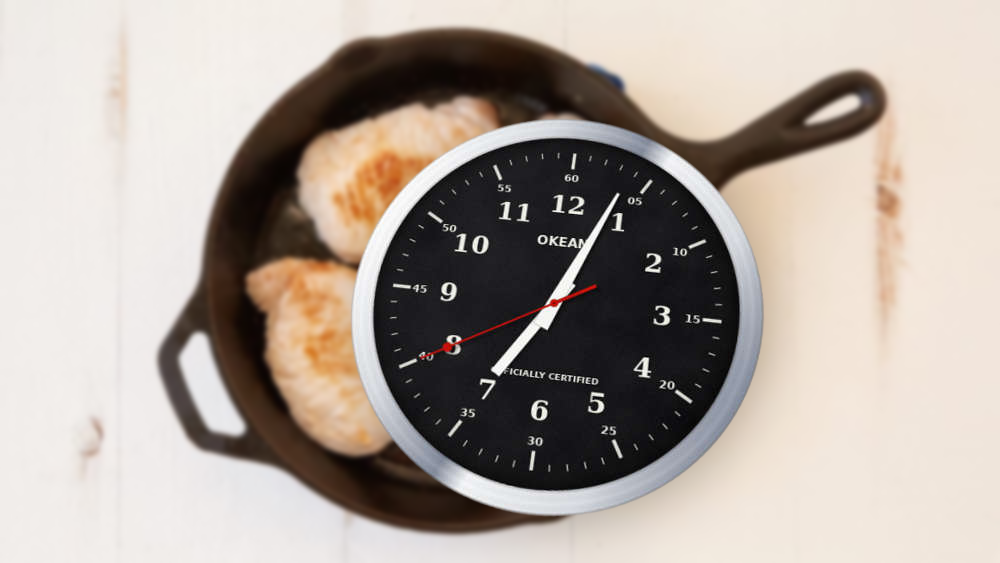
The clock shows 7:03:40
